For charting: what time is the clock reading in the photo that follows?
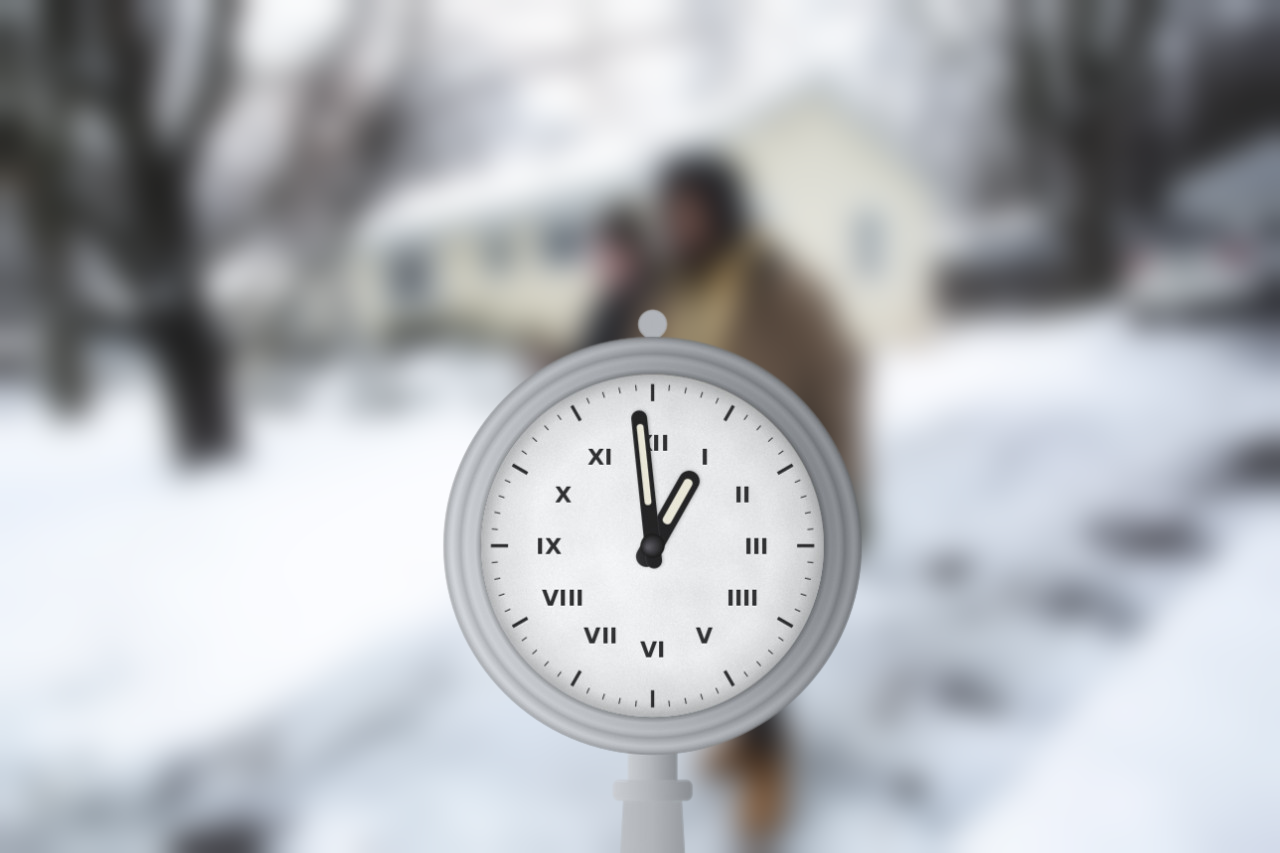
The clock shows 12:59
